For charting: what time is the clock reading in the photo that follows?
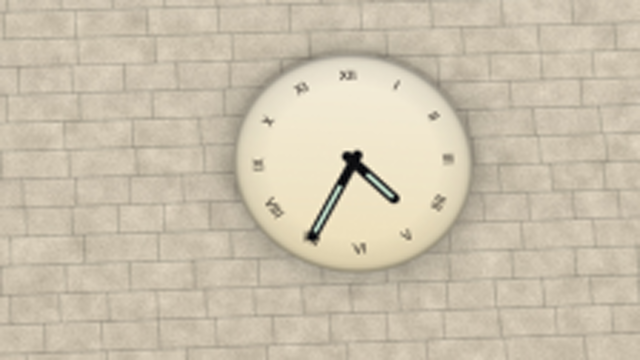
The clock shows 4:35
